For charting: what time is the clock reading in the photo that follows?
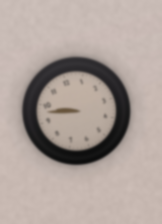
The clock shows 9:48
